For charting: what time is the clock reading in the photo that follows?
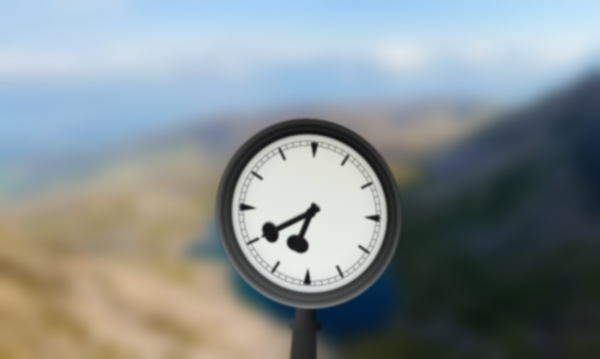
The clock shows 6:40
